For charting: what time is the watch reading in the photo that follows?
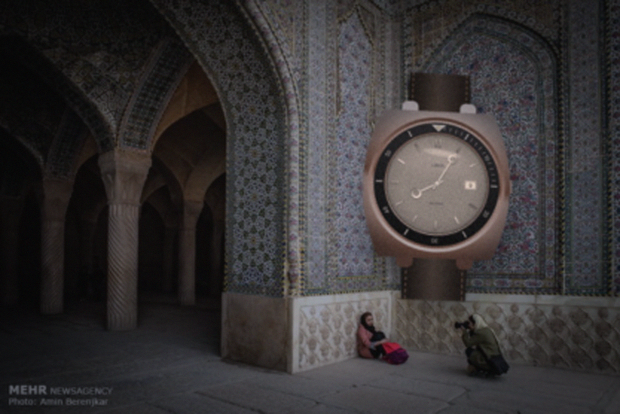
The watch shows 8:05
